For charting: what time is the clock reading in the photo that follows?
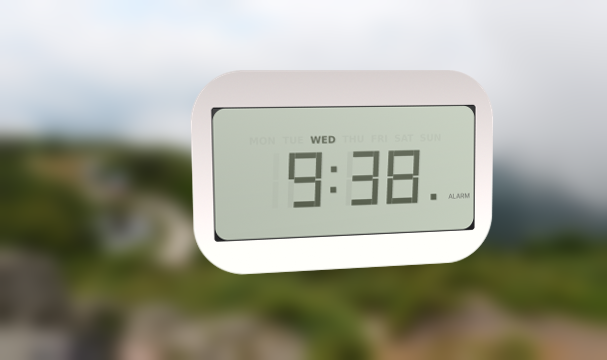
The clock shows 9:38
